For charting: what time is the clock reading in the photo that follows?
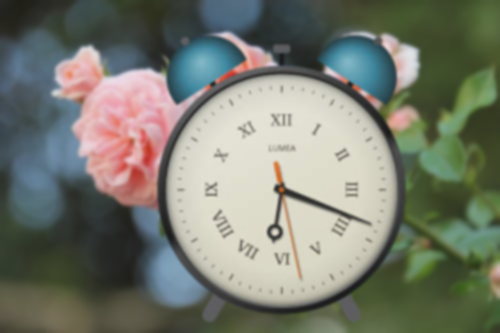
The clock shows 6:18:28
